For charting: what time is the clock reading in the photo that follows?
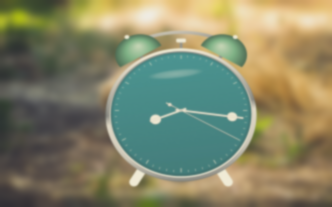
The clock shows 8:16:20
